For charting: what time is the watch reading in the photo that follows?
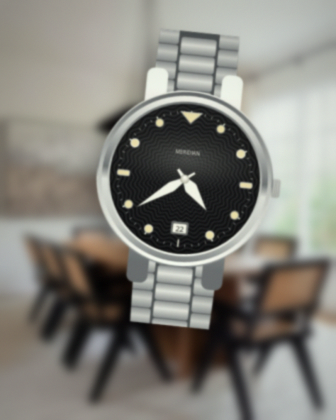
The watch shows 4:39
